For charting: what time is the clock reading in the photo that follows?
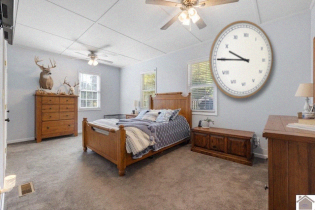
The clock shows 9:45
